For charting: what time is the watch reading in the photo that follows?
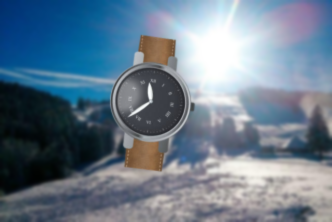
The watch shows 11:38
